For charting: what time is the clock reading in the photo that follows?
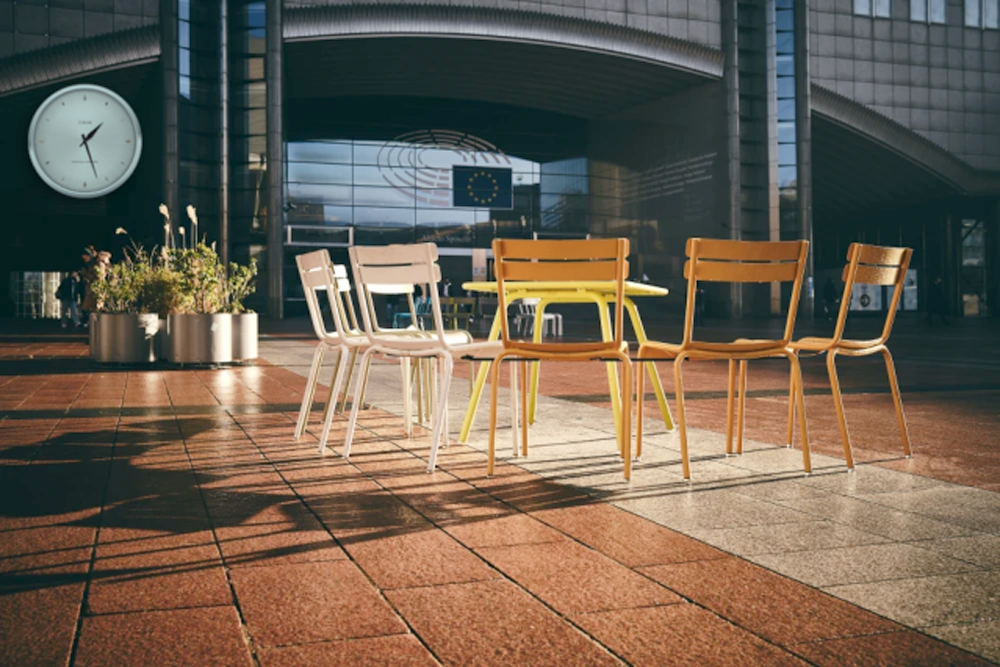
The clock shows 1:27
